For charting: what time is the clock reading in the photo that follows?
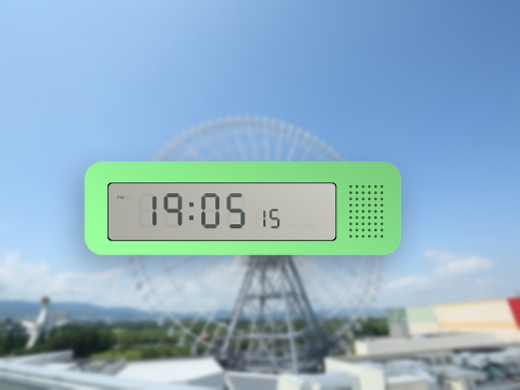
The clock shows 19:05:15
